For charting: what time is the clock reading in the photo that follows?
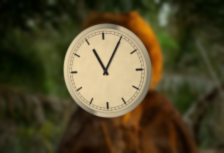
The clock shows 11:05
